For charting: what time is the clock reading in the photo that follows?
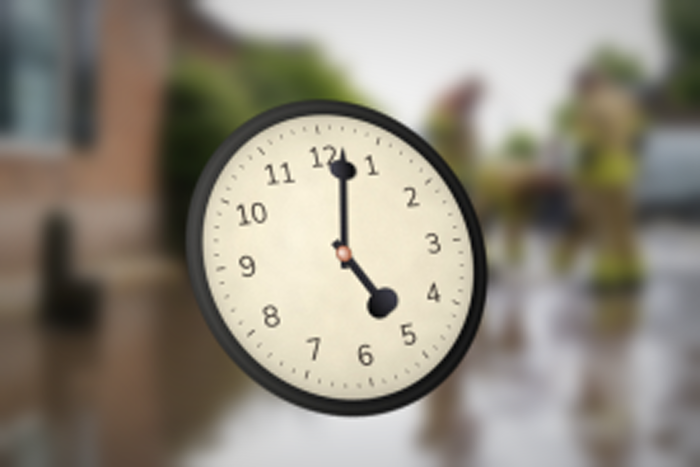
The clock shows 5:02
